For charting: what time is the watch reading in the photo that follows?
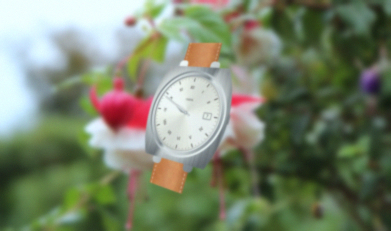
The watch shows 9:49
